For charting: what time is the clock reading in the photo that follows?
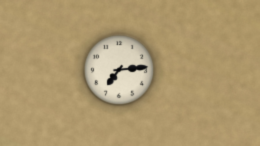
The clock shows 7:14
